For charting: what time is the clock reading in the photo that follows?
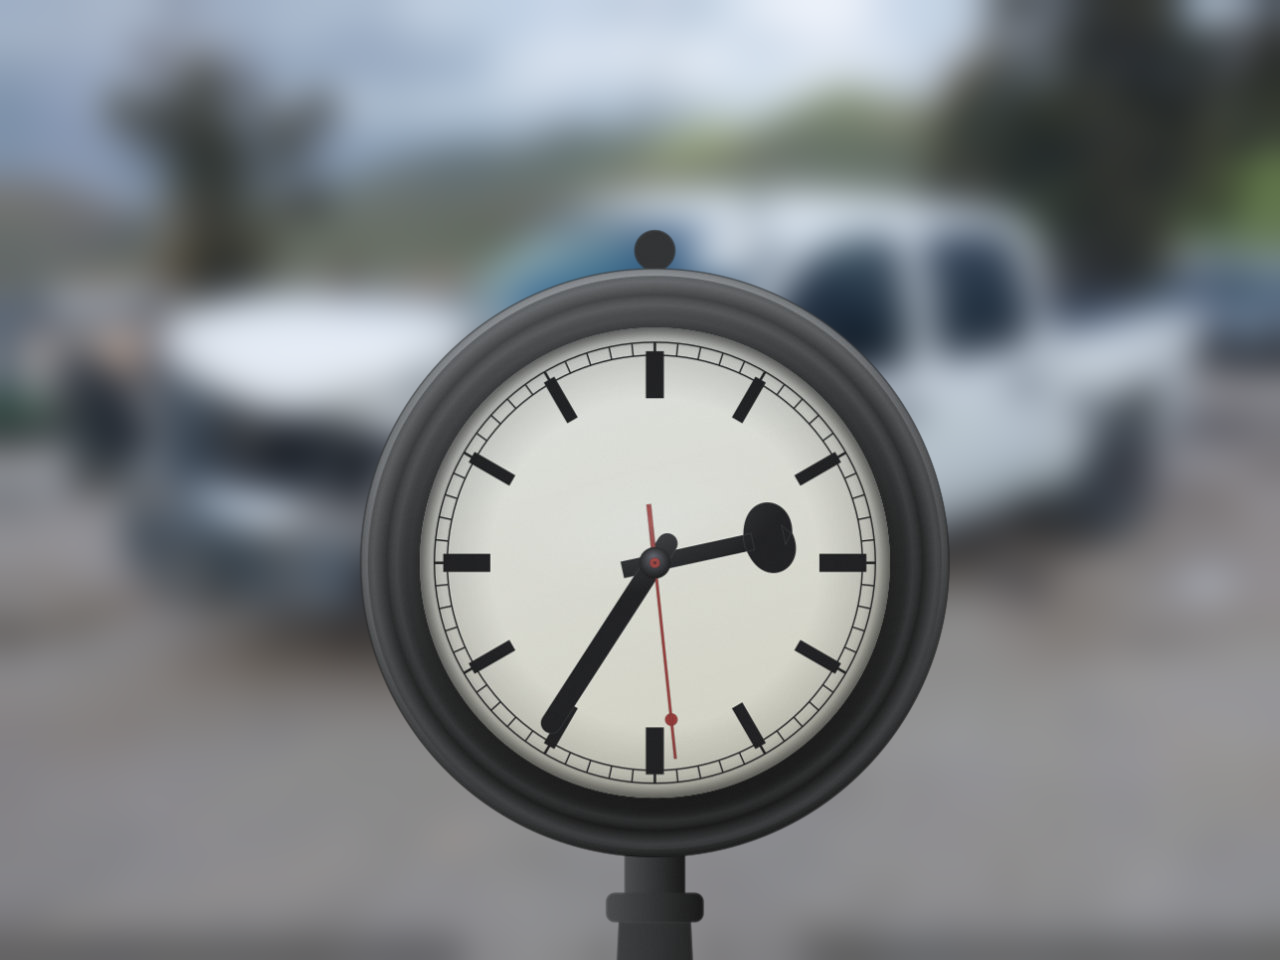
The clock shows 2:35:29
